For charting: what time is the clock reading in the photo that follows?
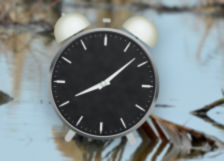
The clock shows 8:08
